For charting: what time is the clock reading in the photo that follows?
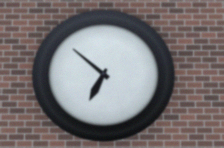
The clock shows 6:52
